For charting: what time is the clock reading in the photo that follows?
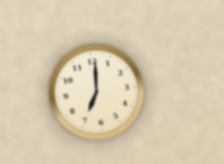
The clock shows 7:01
